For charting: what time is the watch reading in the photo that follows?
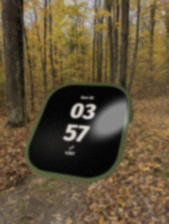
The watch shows 3:57
